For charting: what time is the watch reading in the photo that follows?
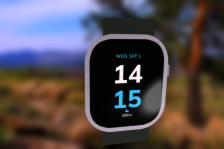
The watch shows 14:15
